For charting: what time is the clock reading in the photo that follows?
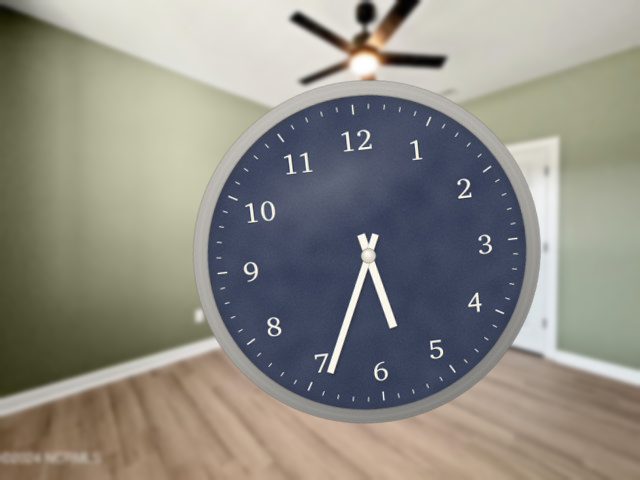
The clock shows 5:34
